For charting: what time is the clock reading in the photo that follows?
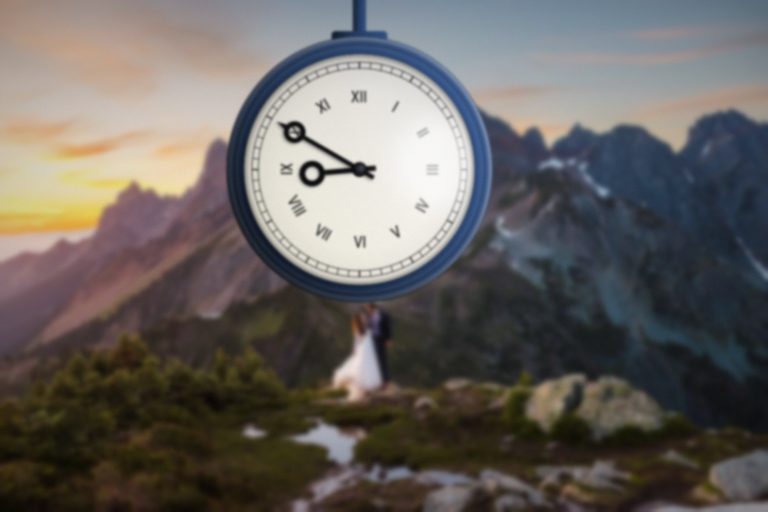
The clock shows 8:50
